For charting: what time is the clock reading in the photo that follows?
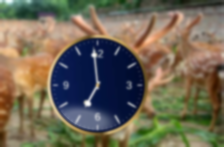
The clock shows 6:59
